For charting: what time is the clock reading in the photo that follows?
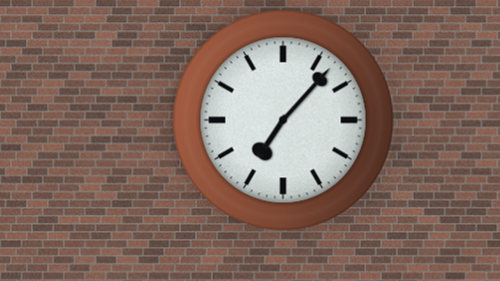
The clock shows 7:07
